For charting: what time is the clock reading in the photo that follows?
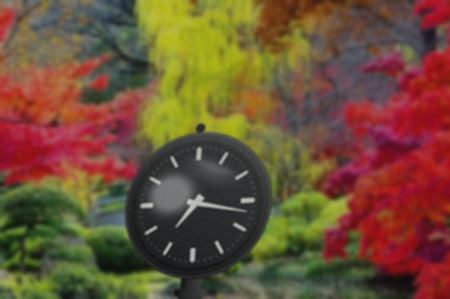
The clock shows 7:17
